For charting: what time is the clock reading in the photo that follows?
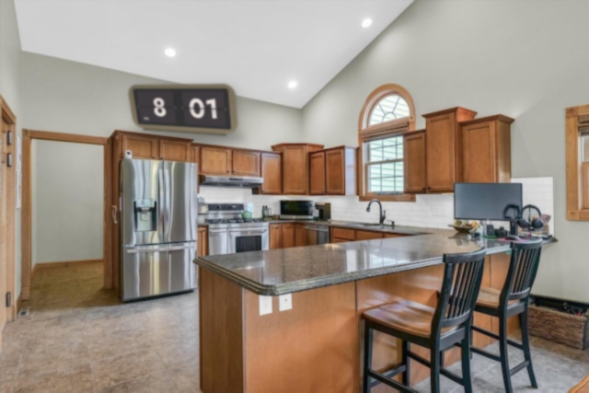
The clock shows 8:01
